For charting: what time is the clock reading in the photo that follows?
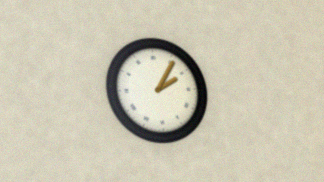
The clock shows 2:06
